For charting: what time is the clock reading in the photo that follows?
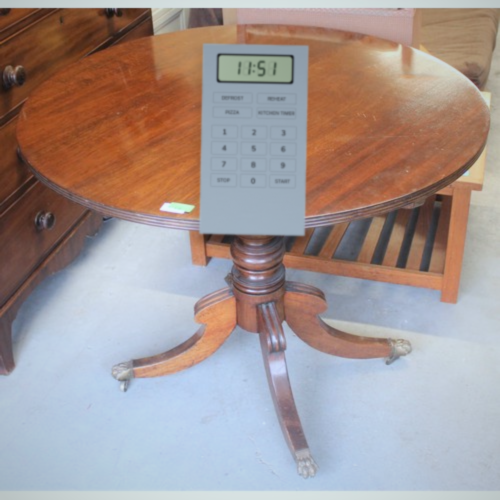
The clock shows 11:51
